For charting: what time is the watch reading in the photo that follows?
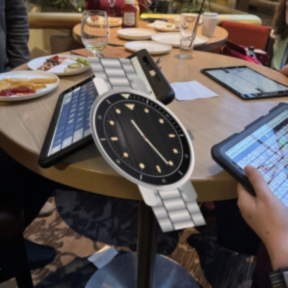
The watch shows 11:26
